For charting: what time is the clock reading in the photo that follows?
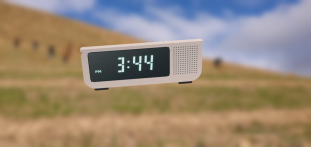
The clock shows 3:44
